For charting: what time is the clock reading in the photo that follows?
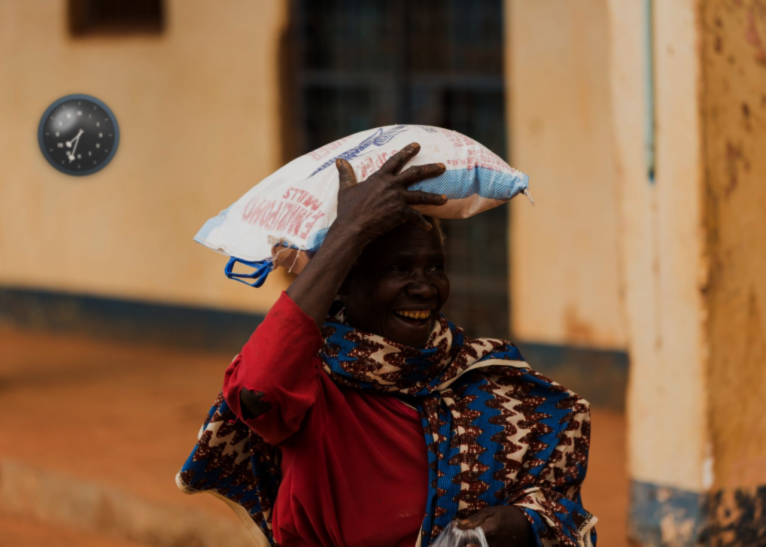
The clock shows 7:33
